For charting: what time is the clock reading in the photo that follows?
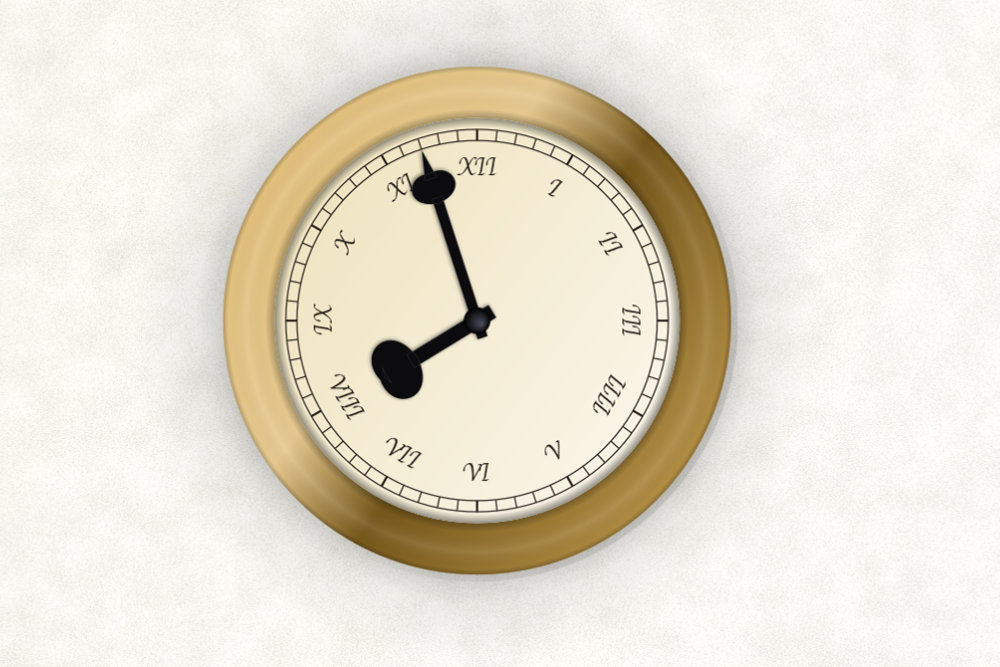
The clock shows 7:57
